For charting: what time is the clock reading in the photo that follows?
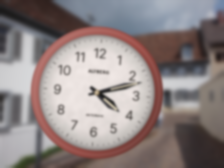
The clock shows 4:12
